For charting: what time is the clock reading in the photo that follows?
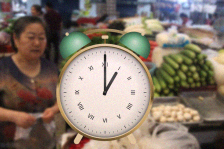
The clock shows 1:00
